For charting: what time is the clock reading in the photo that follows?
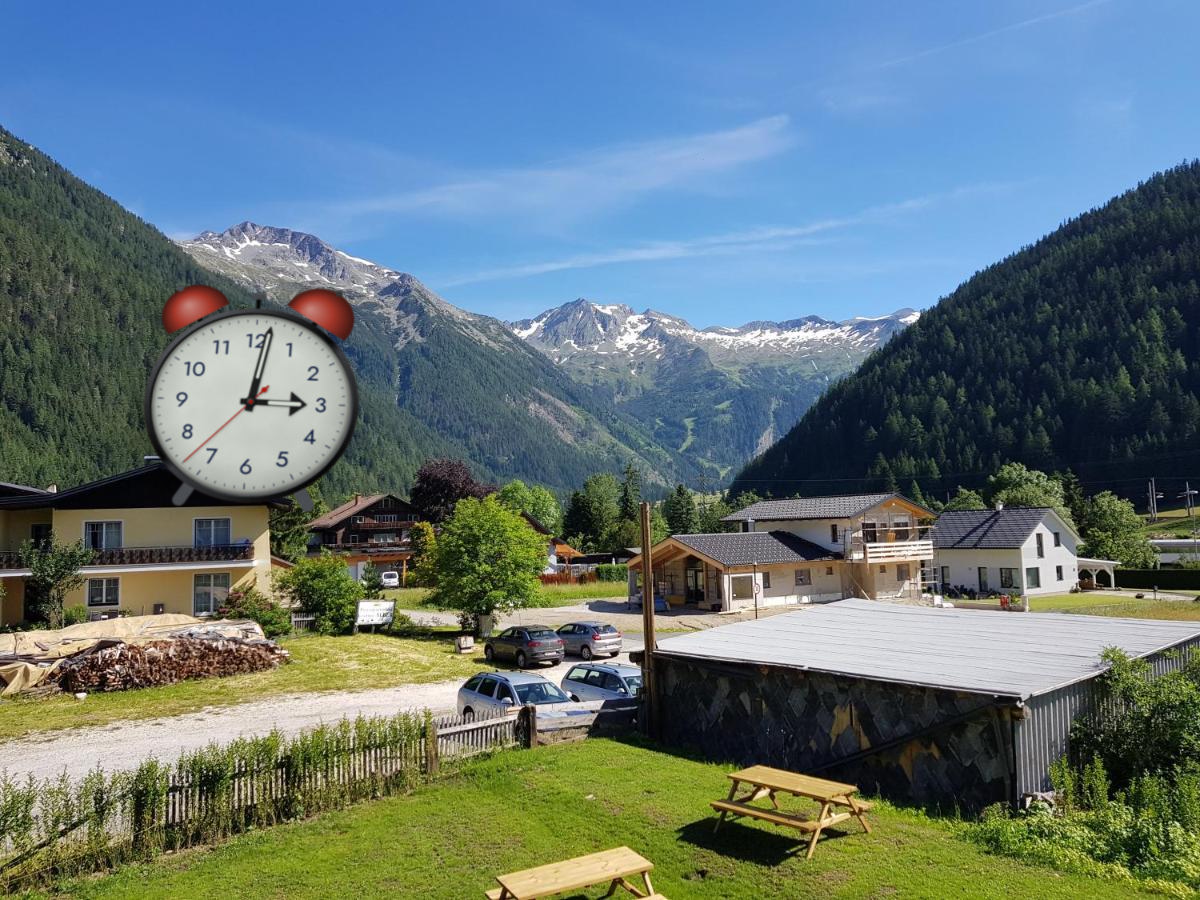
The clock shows 3:01:37
